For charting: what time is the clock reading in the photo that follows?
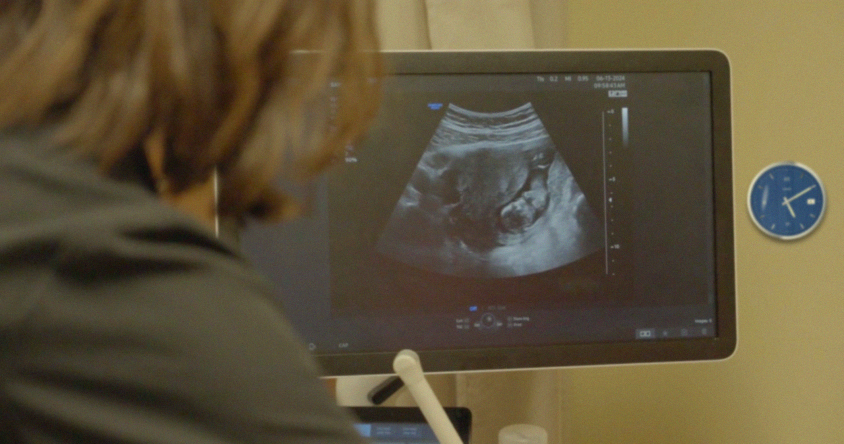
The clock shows 5:10
